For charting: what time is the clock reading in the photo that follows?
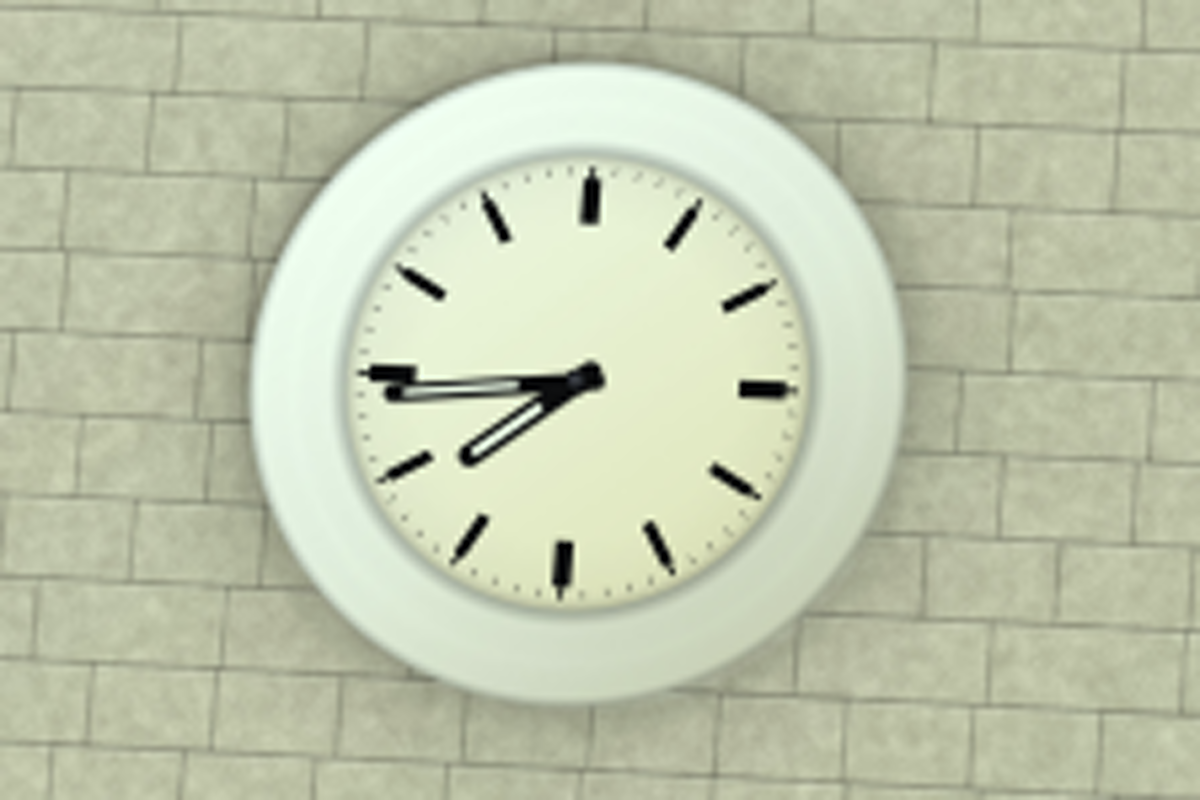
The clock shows 7:44
